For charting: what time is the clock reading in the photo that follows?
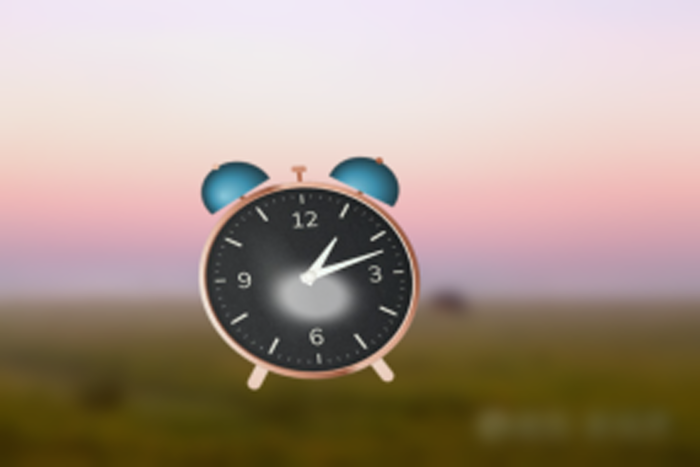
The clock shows 1:12
